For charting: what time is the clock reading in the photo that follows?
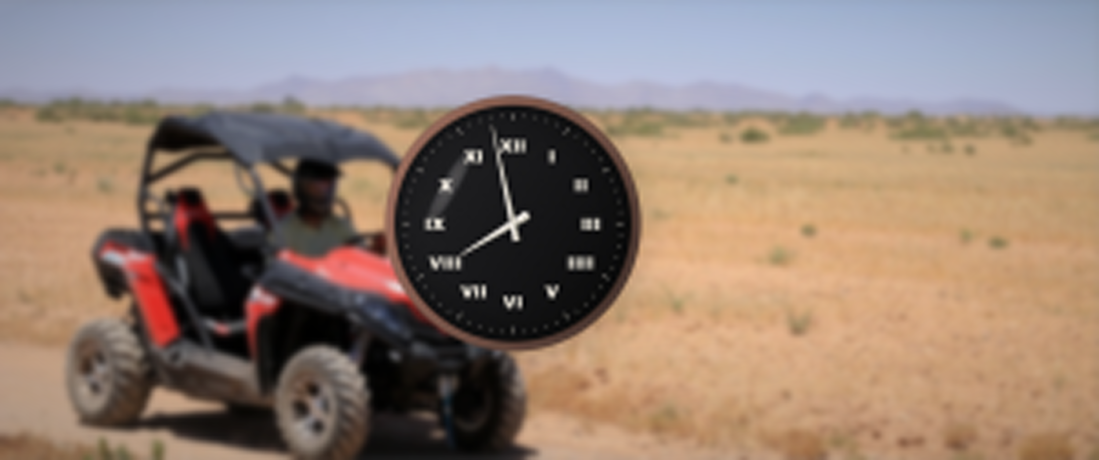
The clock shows 7:58
